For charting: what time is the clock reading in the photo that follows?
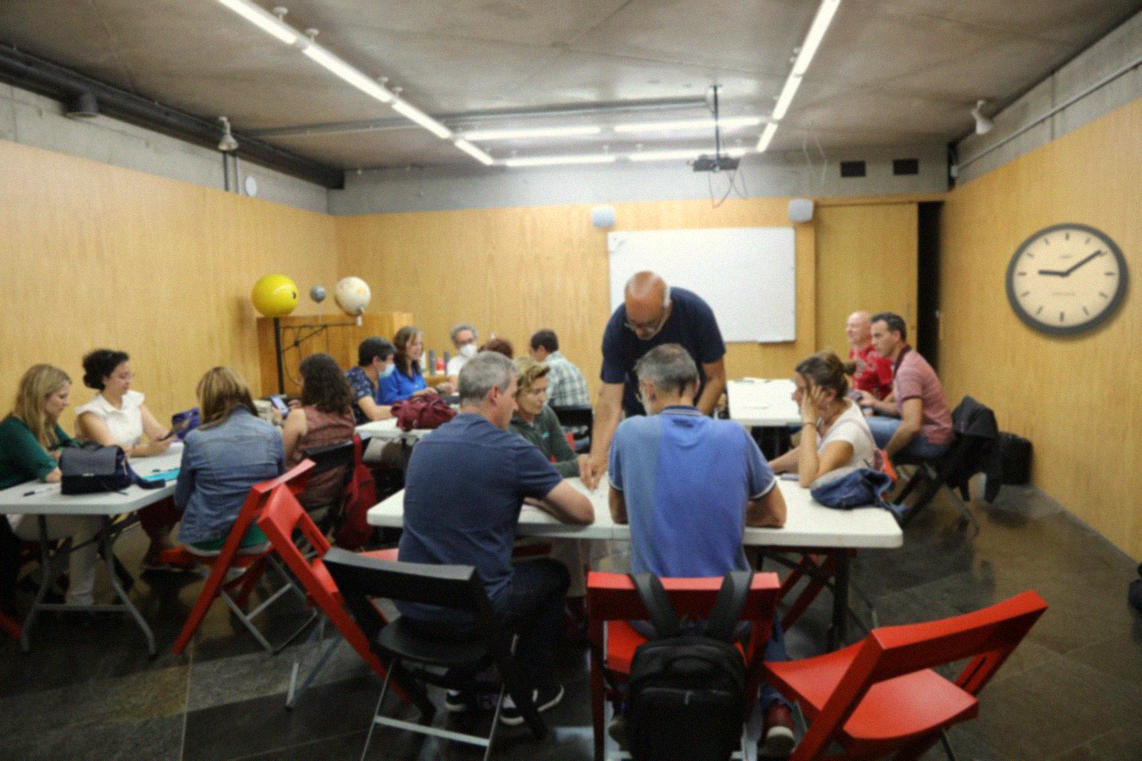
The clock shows 9:09
